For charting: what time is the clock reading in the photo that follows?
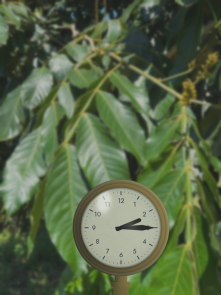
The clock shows 2:15
